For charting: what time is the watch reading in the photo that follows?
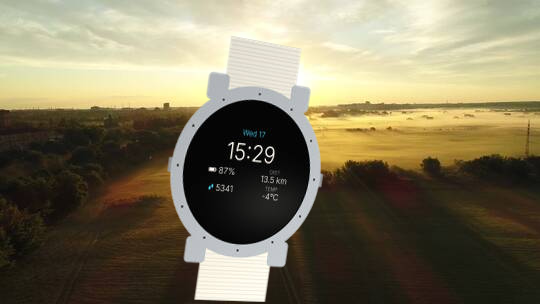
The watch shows 15:29
